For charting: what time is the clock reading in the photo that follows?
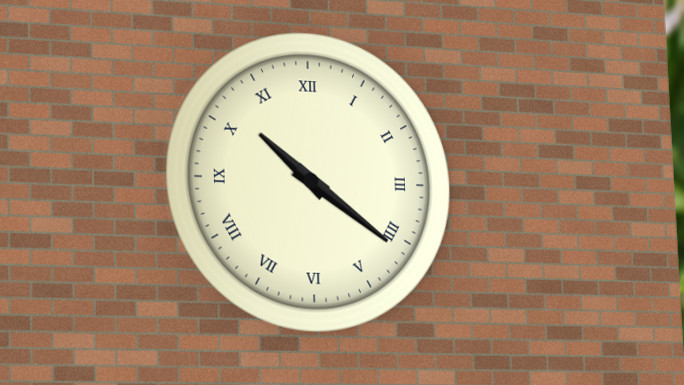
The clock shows 10:21
